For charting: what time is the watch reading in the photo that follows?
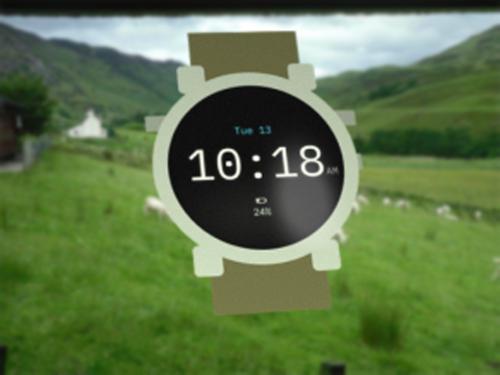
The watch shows 10:18
